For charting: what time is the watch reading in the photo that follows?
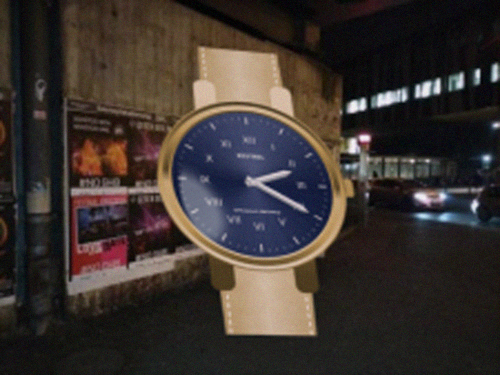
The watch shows 2:20
